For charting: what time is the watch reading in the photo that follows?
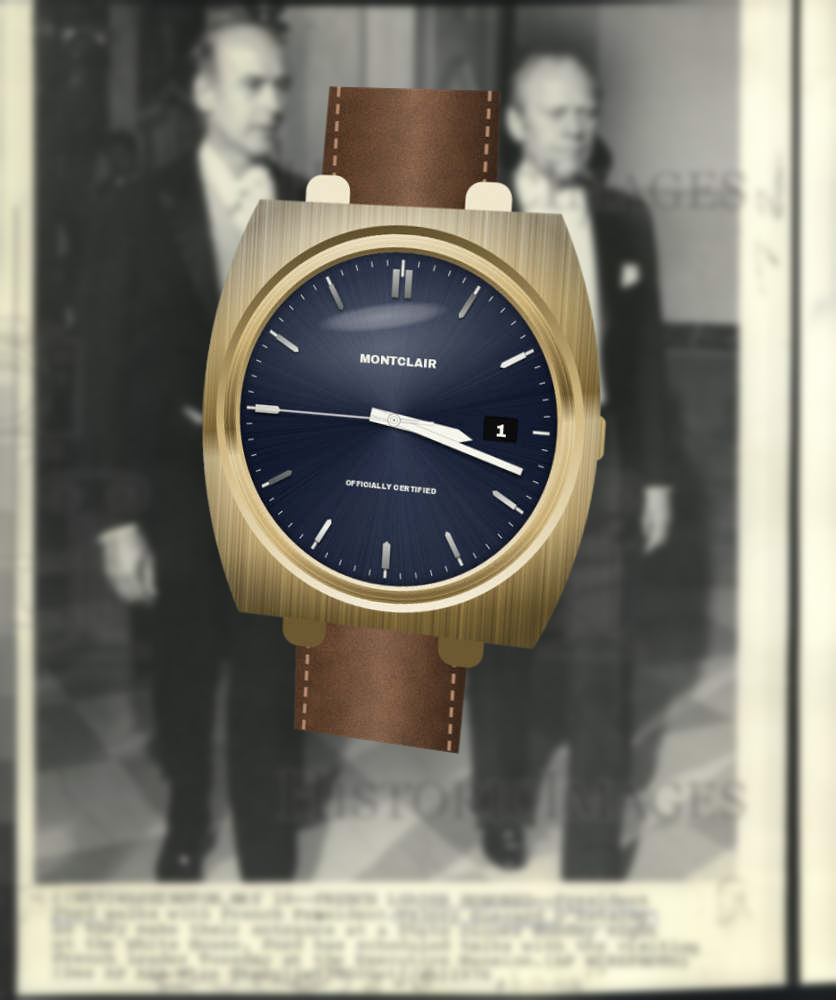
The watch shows 3:17:45
